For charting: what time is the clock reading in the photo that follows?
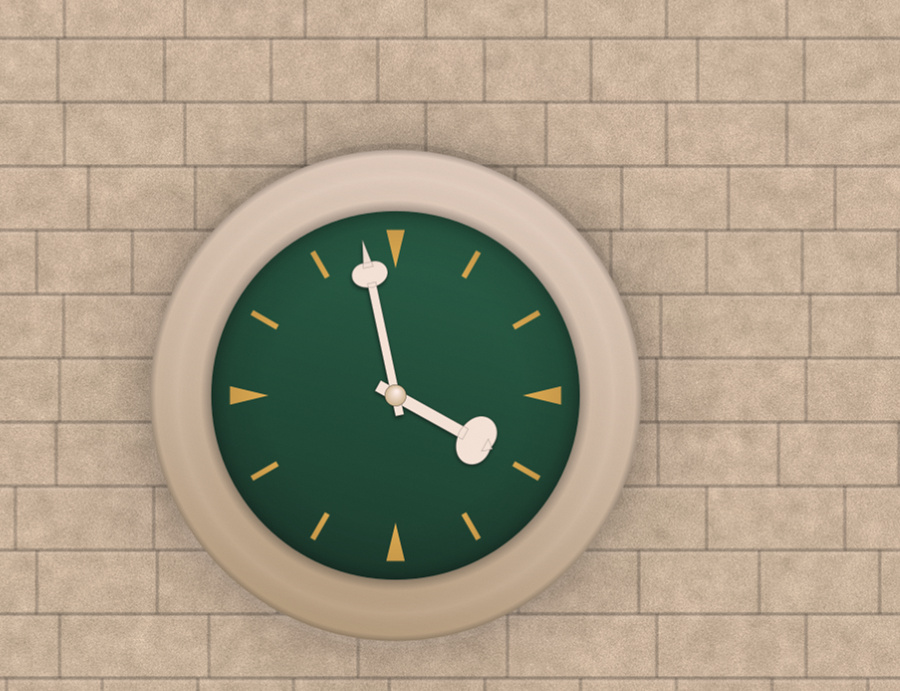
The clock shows 3:58
